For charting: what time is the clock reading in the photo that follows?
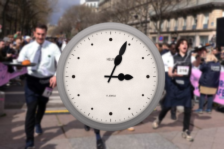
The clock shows 3:04
